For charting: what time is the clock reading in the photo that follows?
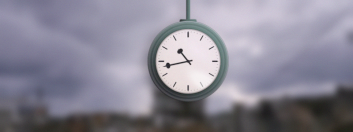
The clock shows 10:43
